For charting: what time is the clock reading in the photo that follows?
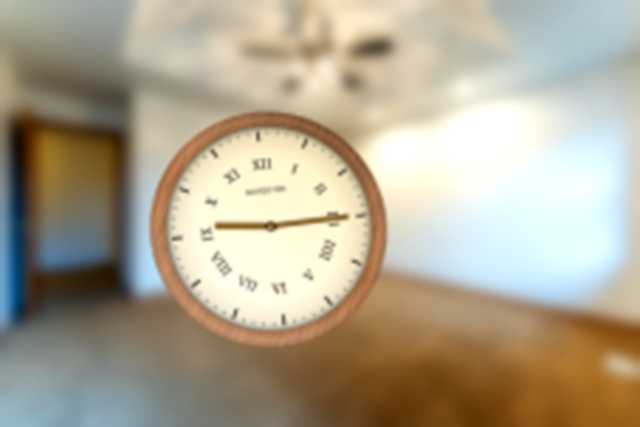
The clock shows 9:15
